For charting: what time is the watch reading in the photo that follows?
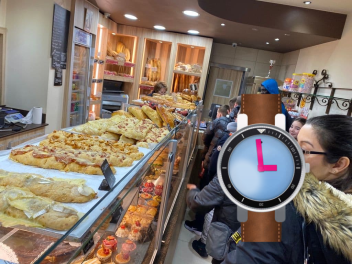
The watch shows 2:59
